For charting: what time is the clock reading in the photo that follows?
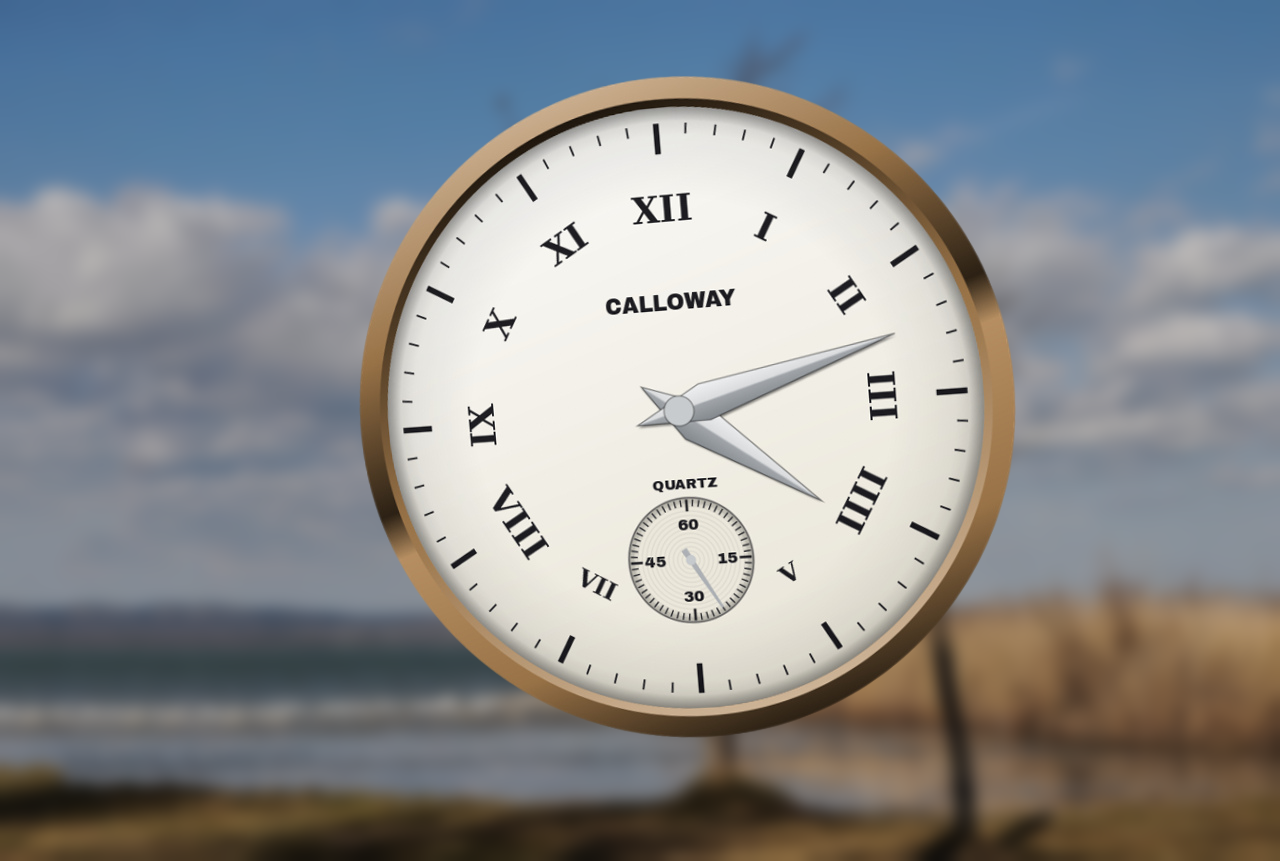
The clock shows 4:12:25
